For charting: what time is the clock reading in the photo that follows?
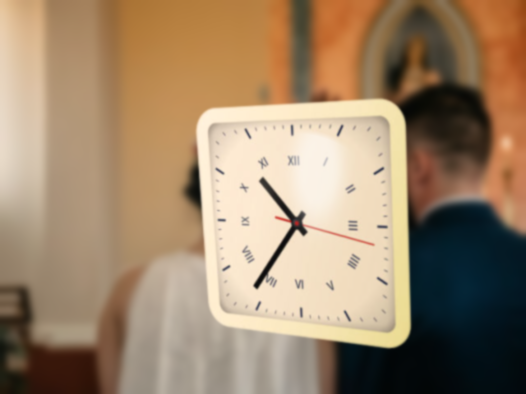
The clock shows 10:36:17
